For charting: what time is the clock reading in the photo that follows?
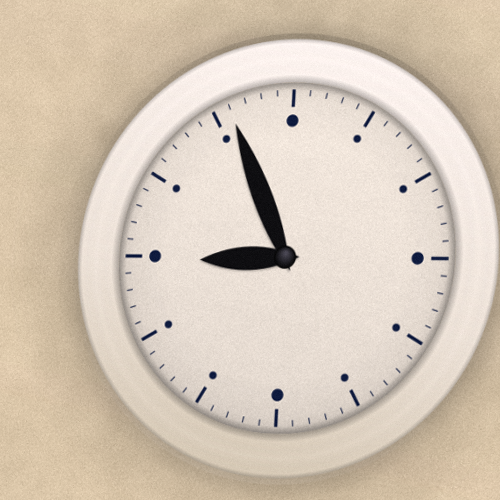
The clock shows 8:56
